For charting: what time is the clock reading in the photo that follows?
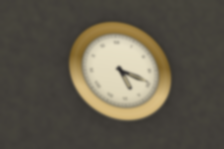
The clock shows 5:19
